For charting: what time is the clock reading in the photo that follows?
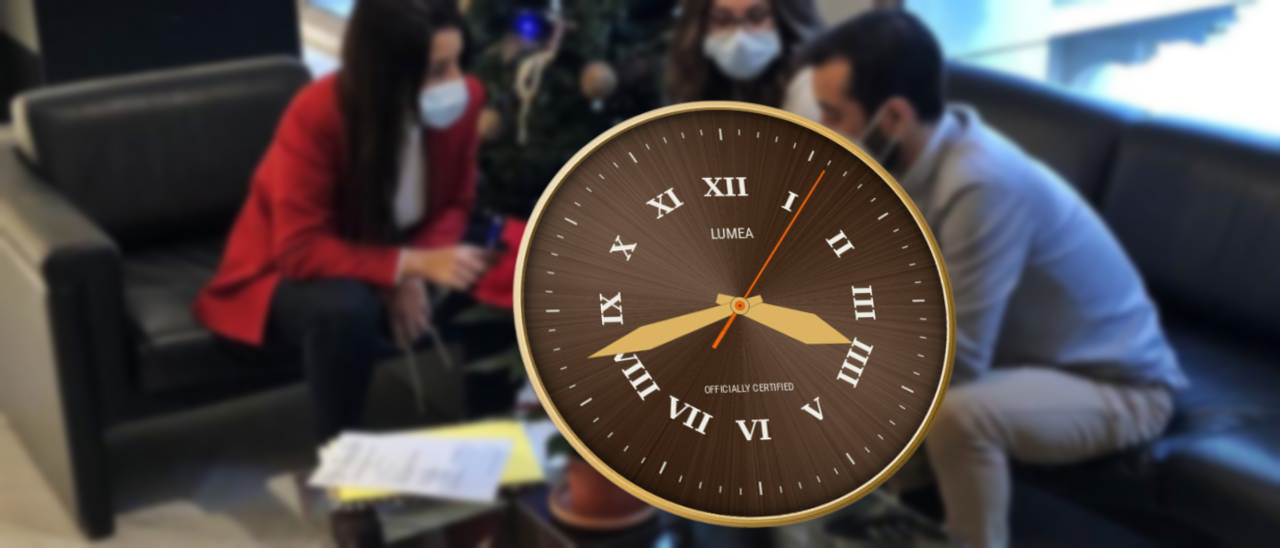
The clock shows 3:42:06
